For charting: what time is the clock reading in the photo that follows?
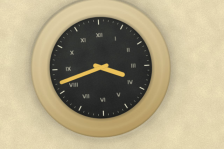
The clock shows 3:42
